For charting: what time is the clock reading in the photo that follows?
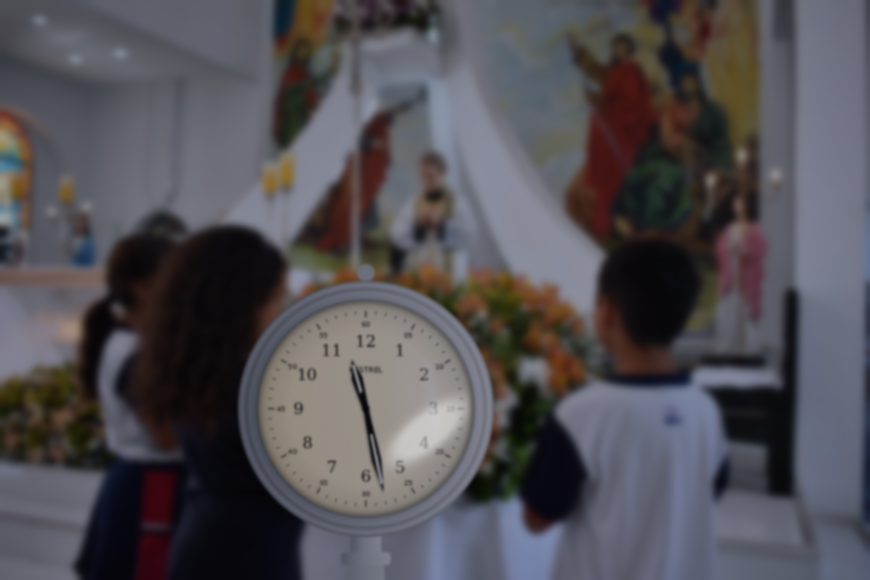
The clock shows 11:28
